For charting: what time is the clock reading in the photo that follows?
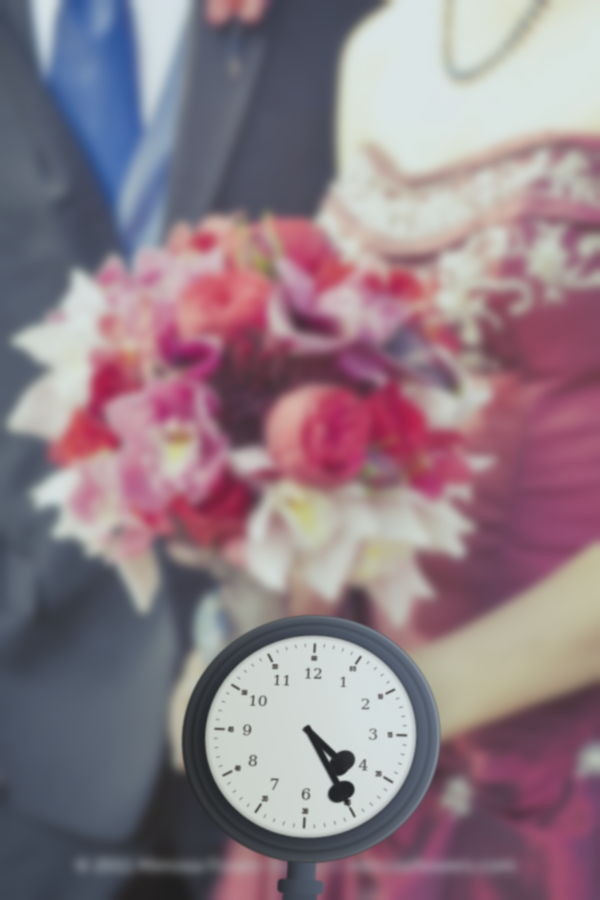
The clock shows 4:25
